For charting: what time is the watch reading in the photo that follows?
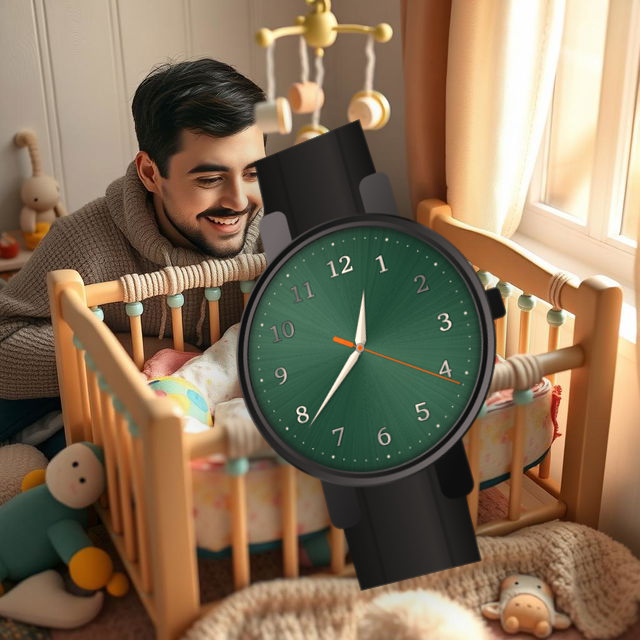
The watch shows 12:38:21
